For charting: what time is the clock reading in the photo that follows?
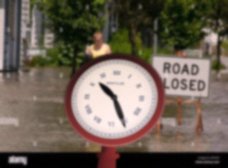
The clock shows 10:26
